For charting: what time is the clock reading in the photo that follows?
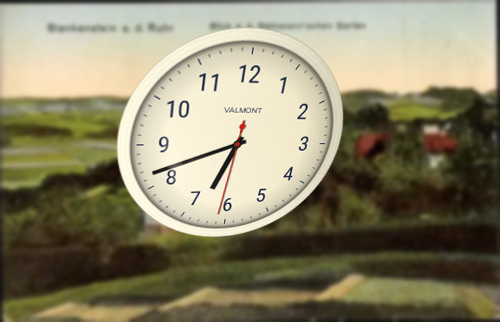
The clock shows 6:41:31
